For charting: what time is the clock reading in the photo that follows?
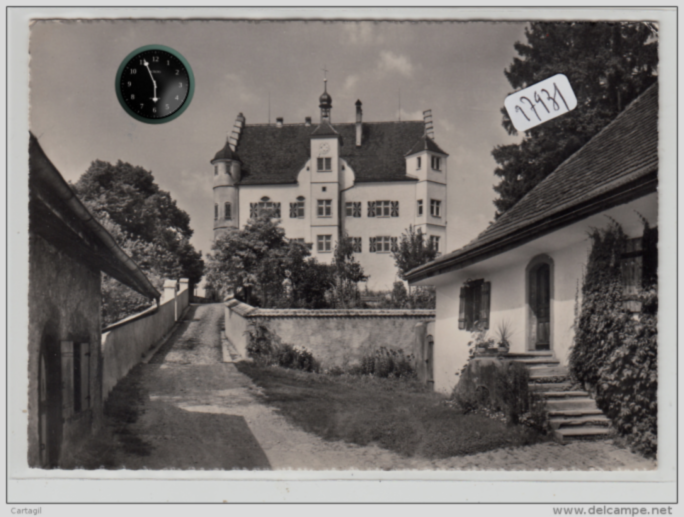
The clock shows 5:56
